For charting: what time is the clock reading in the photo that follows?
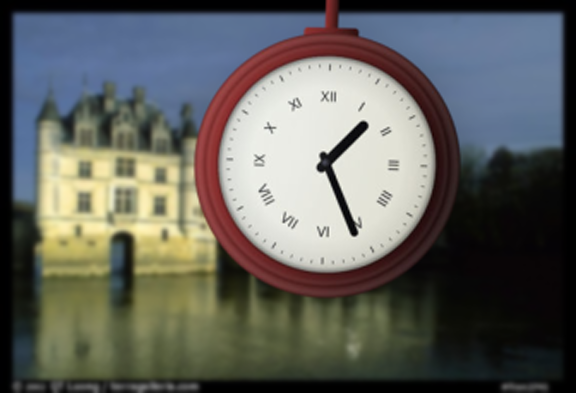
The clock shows 1:26
